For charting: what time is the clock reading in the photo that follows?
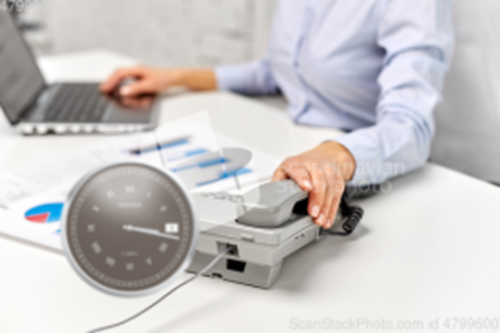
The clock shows 3:17
